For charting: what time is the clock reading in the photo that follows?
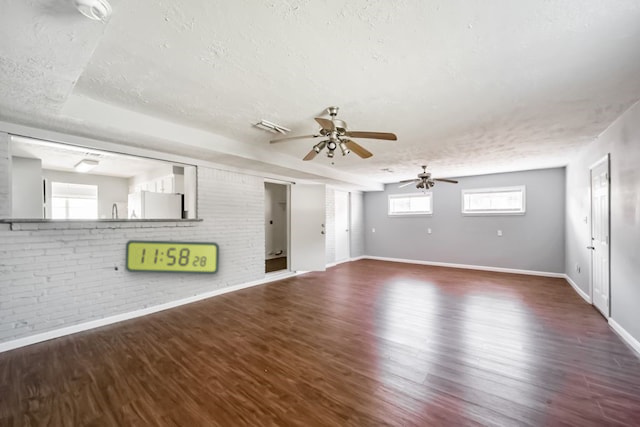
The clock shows 11:58:28
